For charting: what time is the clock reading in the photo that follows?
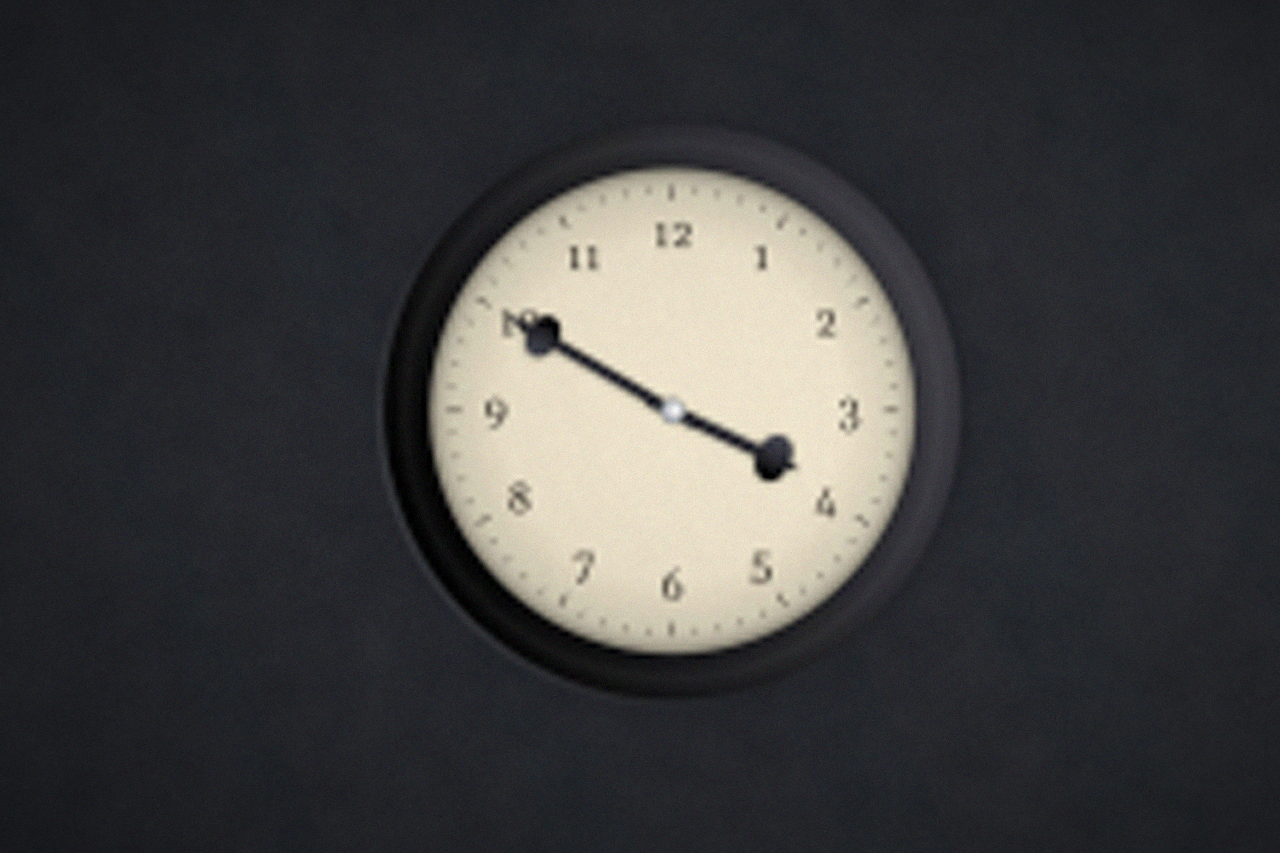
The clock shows 3:50
